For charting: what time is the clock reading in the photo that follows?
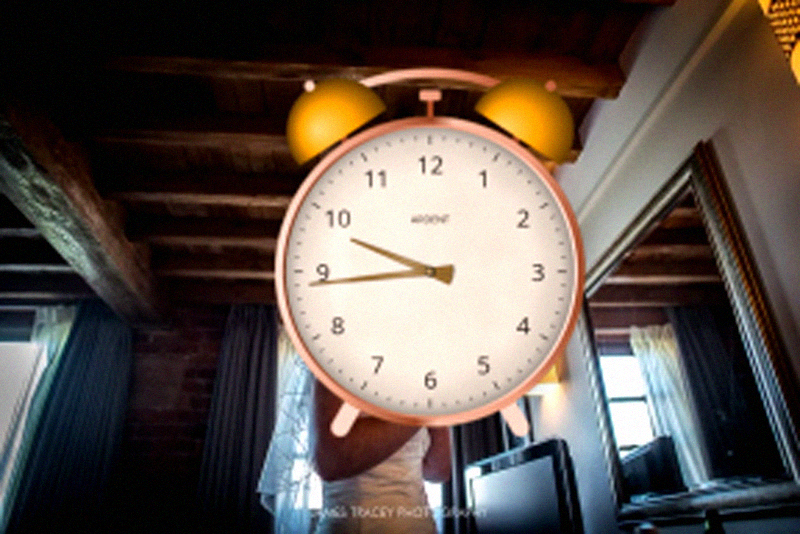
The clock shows 9:44
